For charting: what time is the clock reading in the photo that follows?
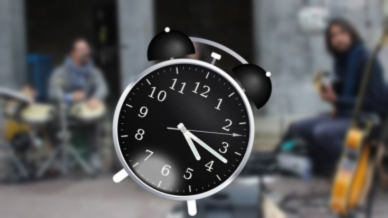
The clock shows 4:17:12
